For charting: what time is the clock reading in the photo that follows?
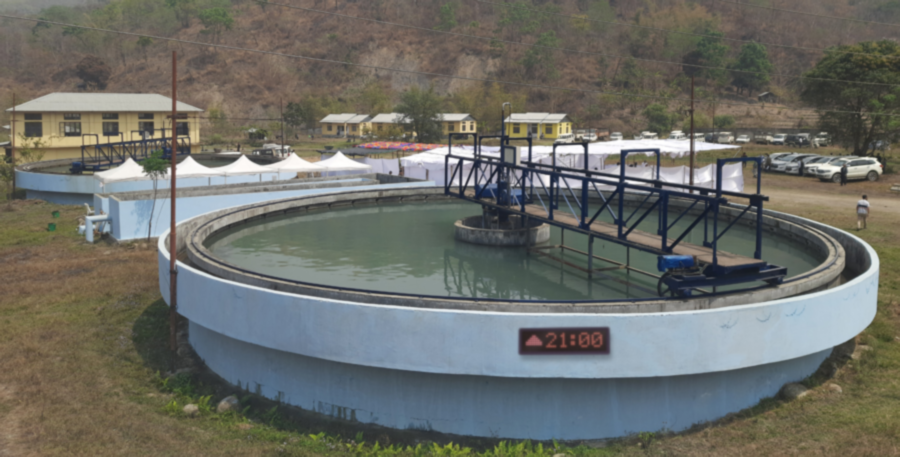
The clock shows 21:00
